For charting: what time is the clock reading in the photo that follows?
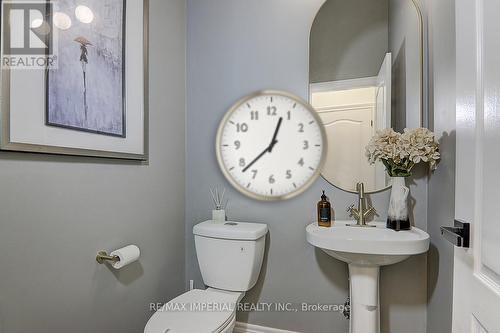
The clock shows 12:38
